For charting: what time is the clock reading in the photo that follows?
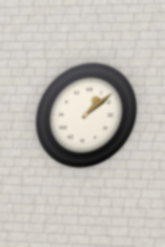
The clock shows 1:08
